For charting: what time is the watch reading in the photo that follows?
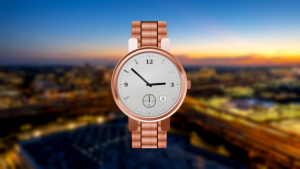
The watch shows 2:52
